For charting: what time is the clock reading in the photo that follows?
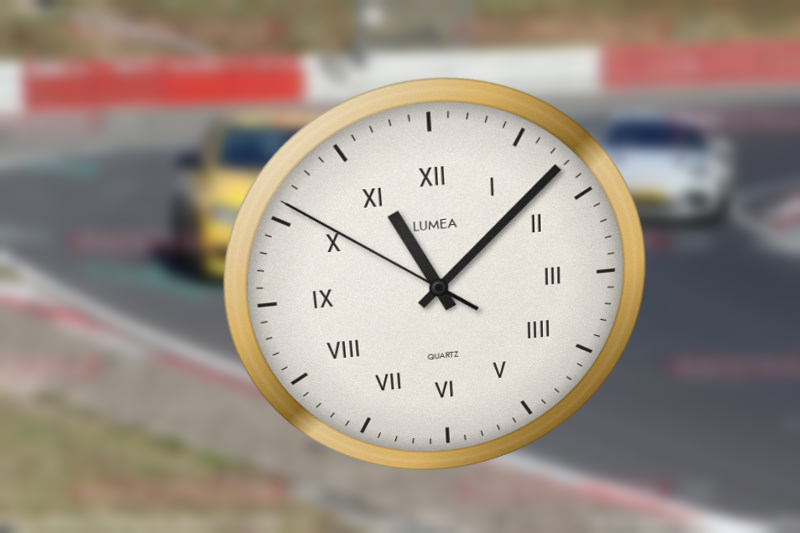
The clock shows 11:07:51
